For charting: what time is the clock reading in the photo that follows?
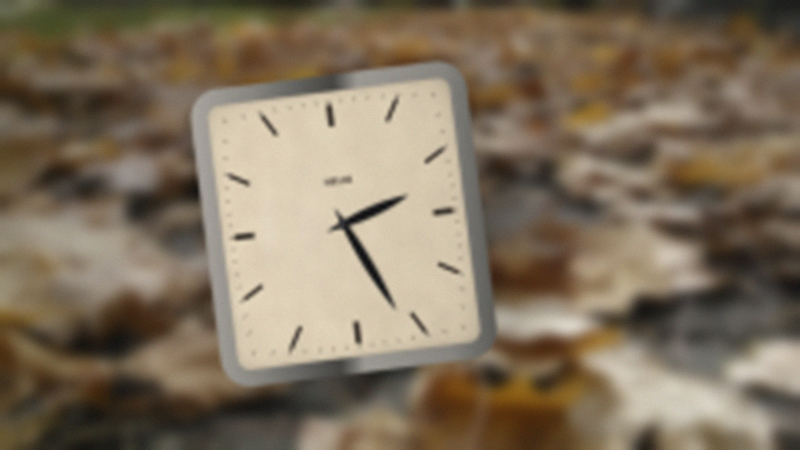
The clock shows 2:26
